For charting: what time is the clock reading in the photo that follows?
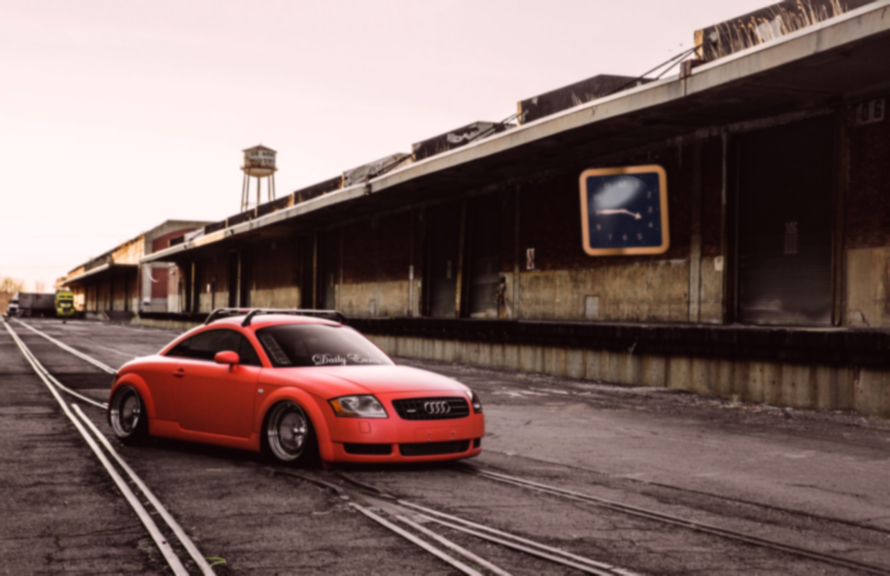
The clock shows 3:45
